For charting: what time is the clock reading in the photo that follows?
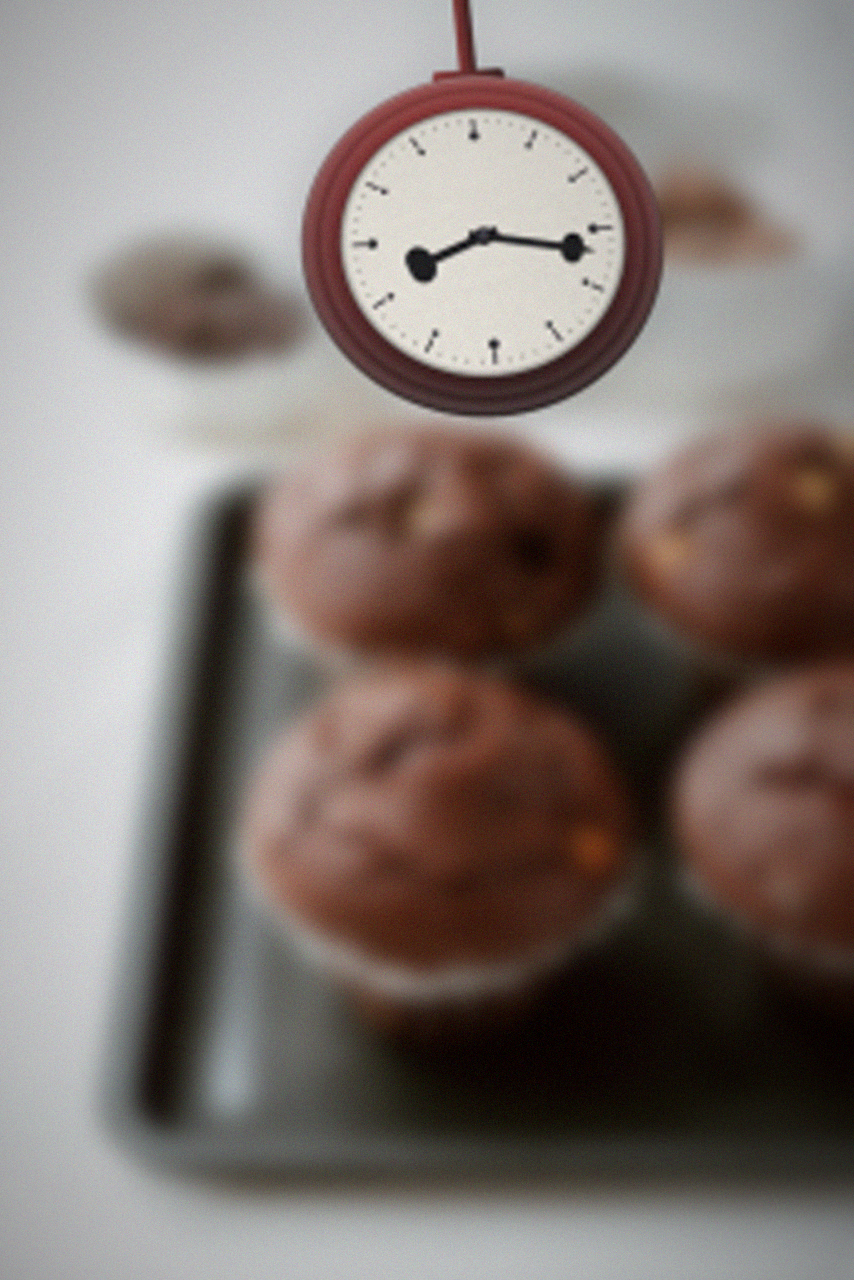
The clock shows 8:17
